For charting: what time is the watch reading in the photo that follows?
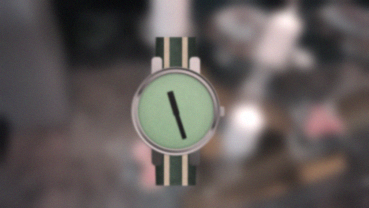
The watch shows 11:27
